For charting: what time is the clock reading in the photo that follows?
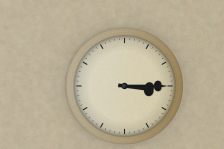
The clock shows 3:15
